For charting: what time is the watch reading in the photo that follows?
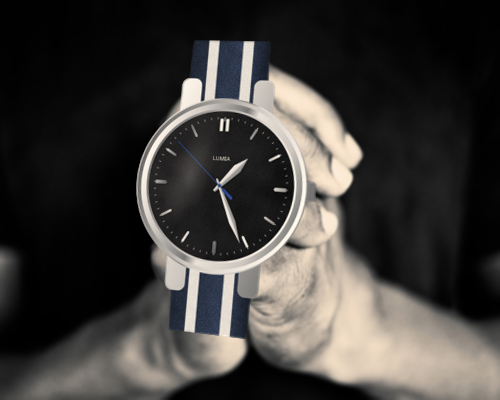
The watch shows 1:25:52
